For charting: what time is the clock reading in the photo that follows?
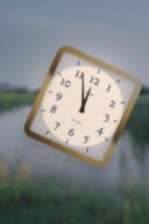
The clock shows 11:56
